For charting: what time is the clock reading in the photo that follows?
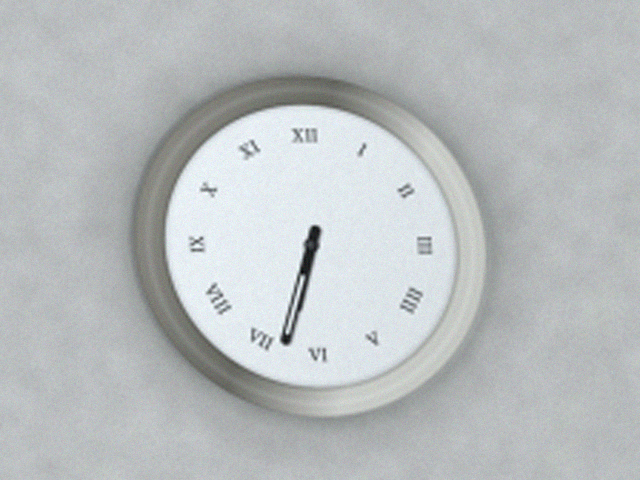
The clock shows 6:33
